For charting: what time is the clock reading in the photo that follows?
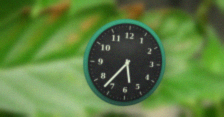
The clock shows 5:37
